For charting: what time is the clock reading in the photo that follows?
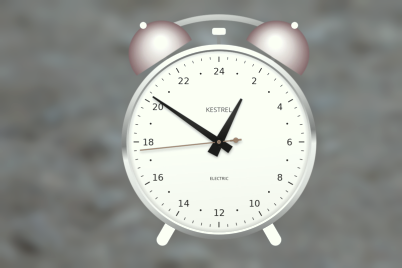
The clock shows 1:50:44
